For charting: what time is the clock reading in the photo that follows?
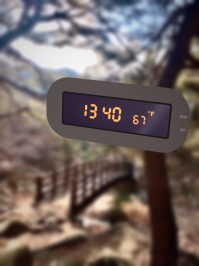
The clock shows 13:40
